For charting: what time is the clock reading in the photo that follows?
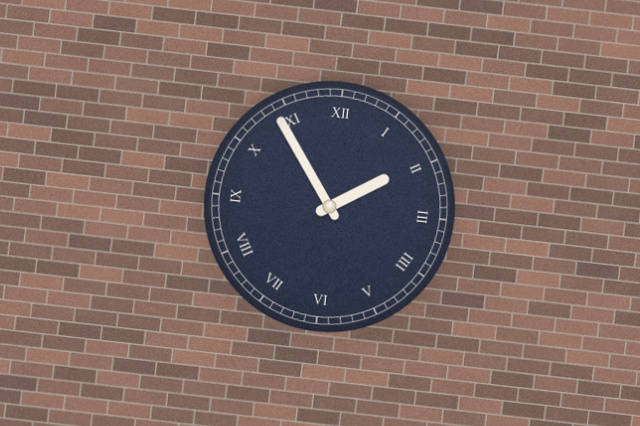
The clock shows 1:54
